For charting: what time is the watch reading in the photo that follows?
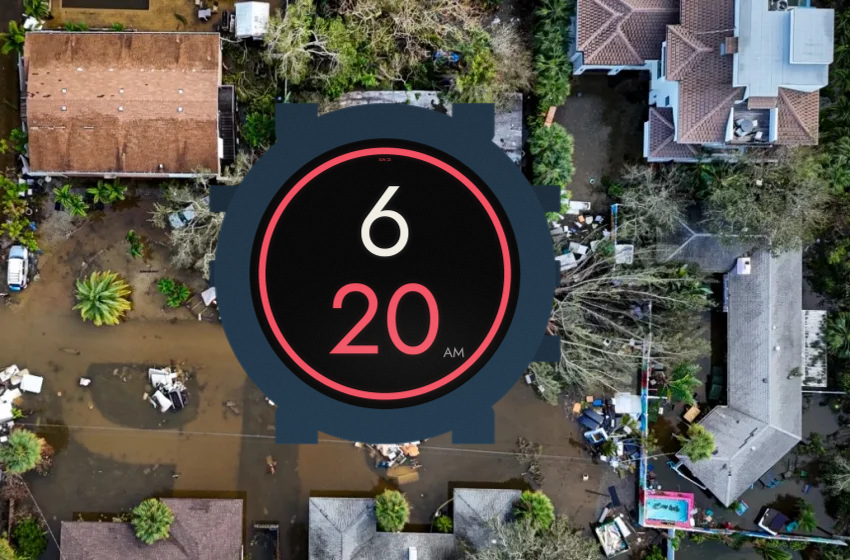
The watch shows 6:20
